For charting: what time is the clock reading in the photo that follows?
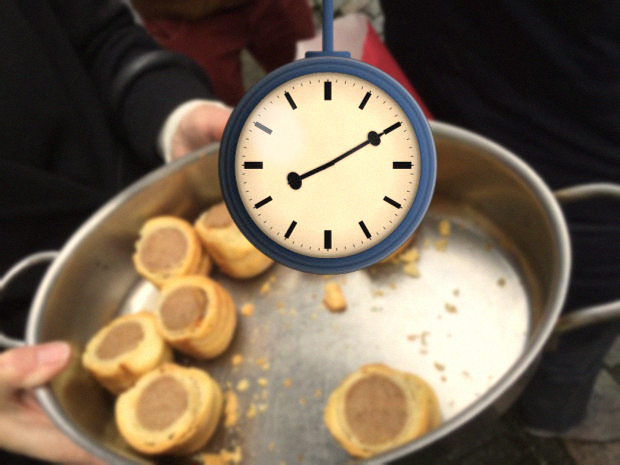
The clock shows 8:10
